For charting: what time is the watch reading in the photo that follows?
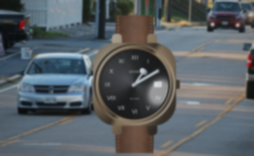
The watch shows 1:10
